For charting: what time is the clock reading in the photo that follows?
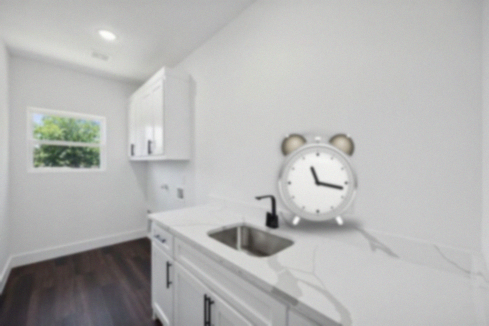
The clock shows 11:17
